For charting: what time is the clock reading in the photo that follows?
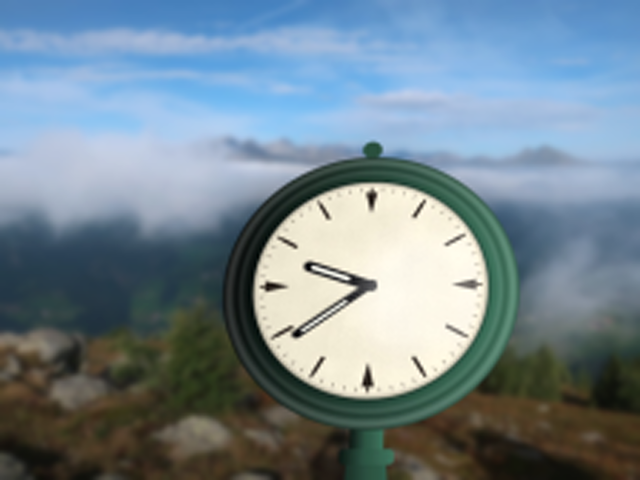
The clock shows 9:39
